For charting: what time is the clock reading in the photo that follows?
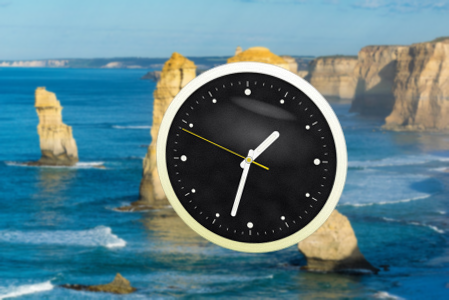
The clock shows 1:32:49
